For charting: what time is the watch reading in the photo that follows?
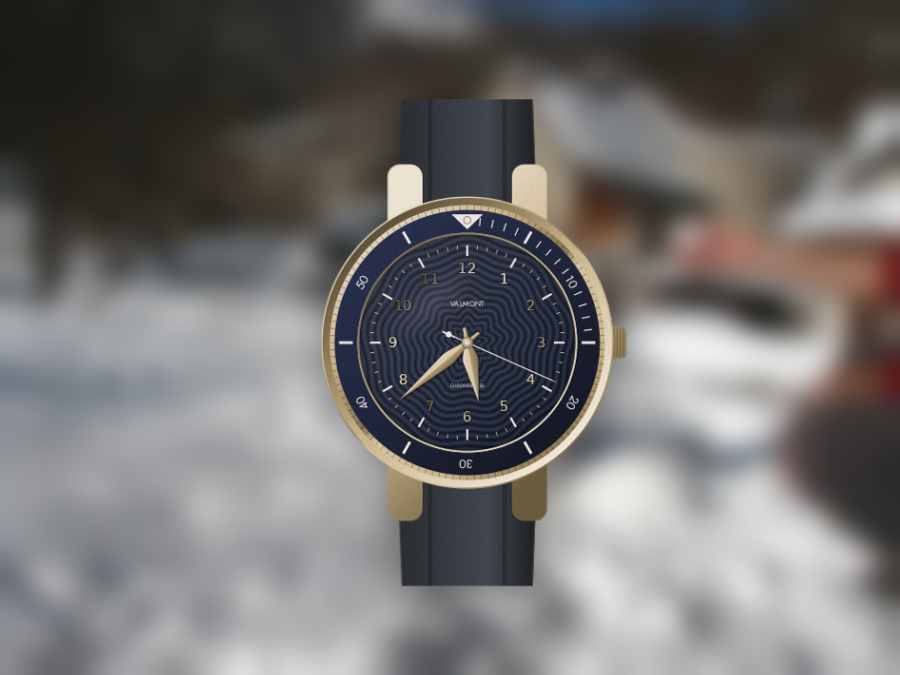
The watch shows 5:38:19
